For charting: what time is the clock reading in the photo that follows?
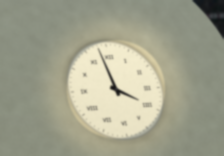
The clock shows 3:58
